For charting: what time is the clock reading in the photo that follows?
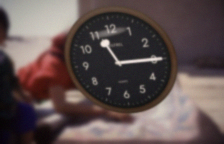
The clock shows 11:15
